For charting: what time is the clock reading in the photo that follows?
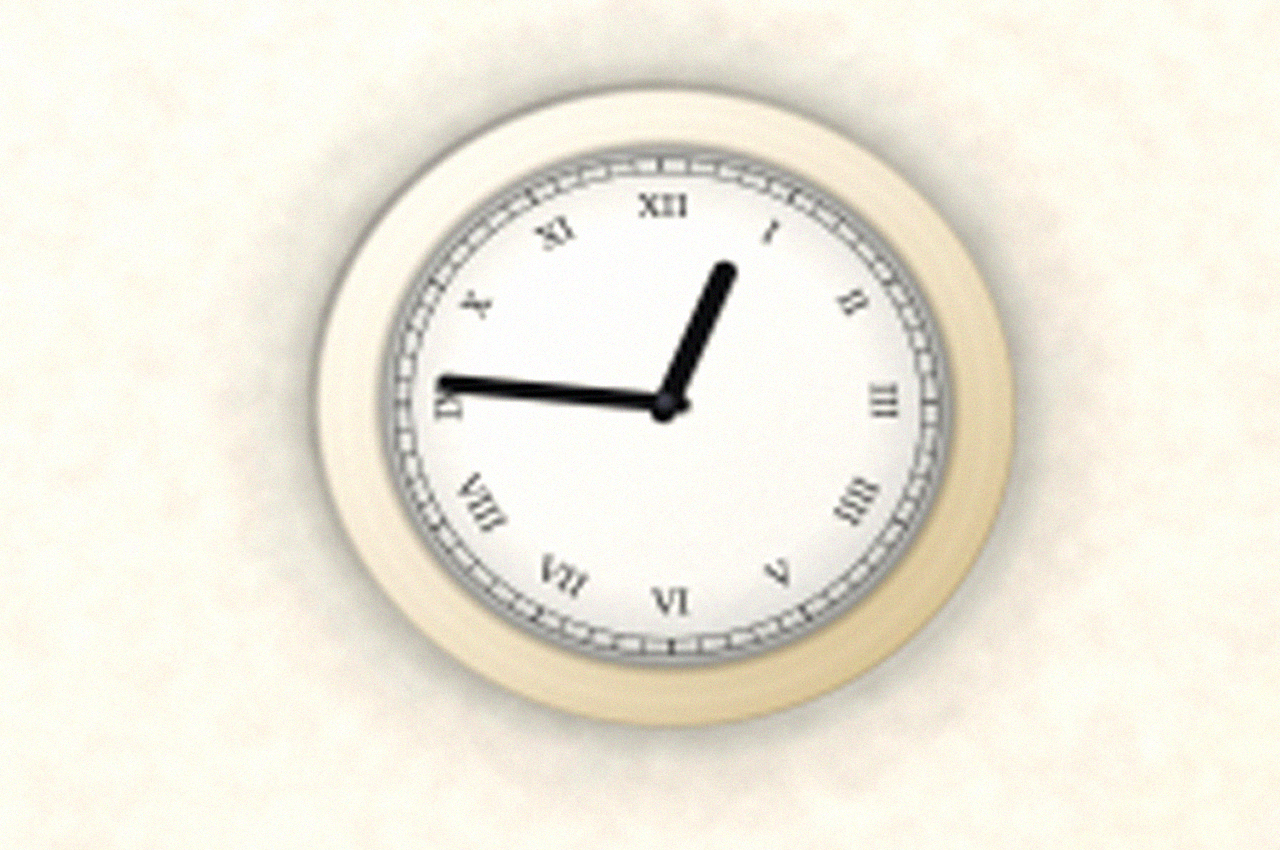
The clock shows 12:46
